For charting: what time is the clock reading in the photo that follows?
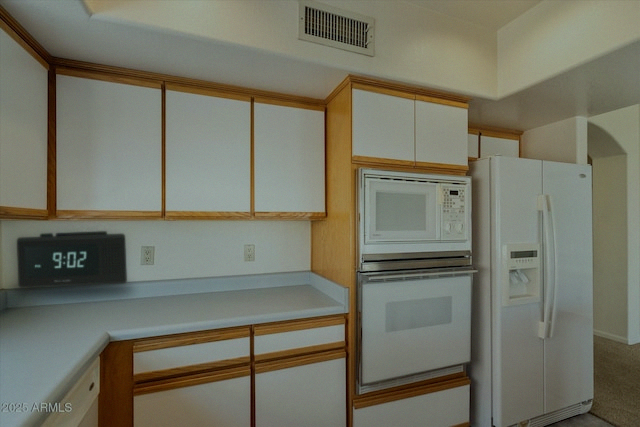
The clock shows 9:02
